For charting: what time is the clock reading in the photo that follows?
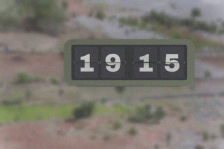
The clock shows 19:15
